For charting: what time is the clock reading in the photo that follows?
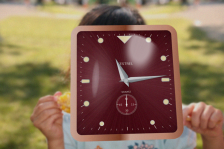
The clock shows 11:14
